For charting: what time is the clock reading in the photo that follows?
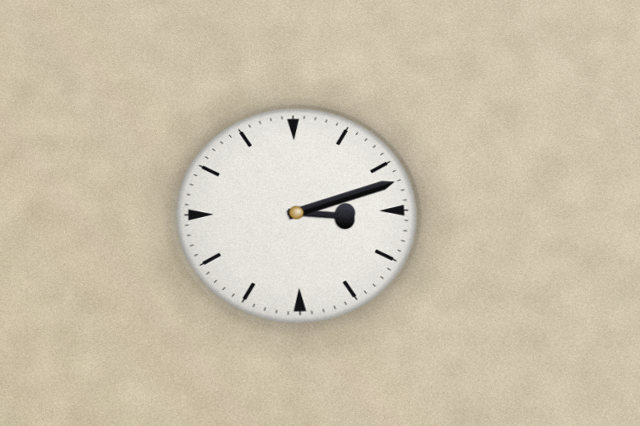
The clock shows 3:12
